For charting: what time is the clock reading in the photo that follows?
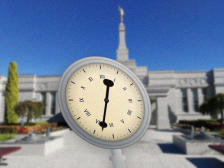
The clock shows 12:33
